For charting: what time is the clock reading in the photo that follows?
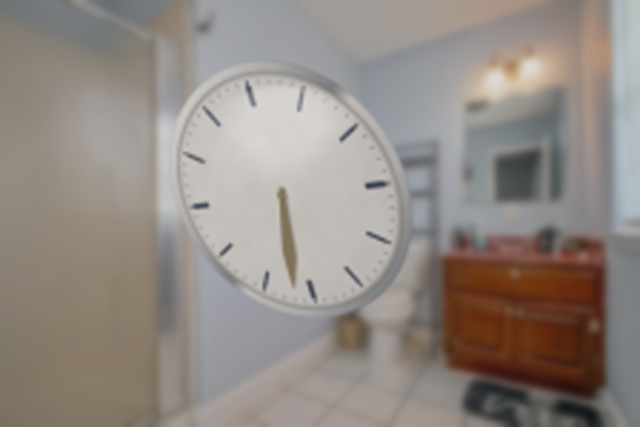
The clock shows 6:32
